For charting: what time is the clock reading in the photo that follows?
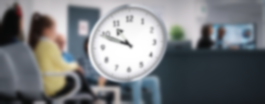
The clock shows 10:49
